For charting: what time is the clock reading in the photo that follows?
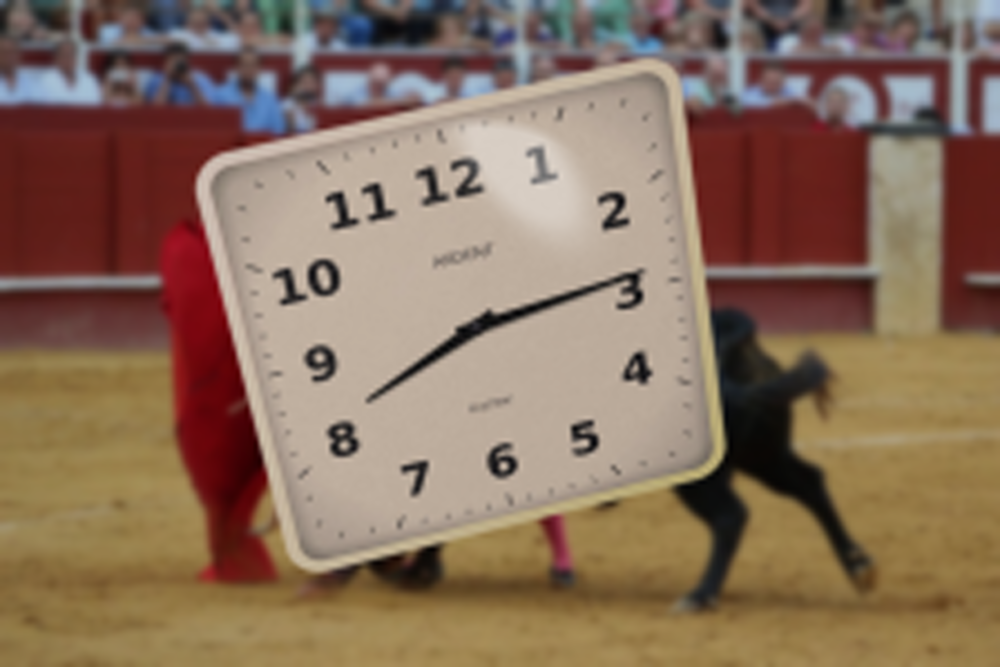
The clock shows 8:14
